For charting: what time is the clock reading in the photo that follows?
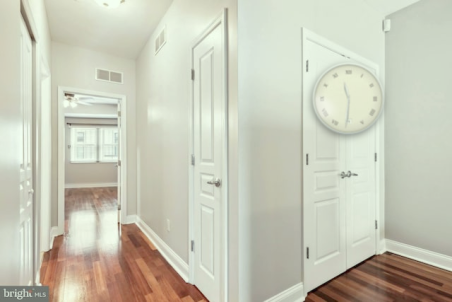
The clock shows 11:31
